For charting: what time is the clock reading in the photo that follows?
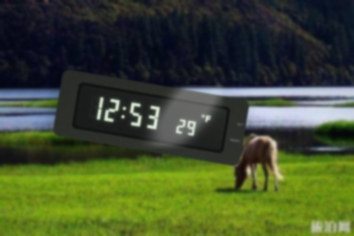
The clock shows 12:53
